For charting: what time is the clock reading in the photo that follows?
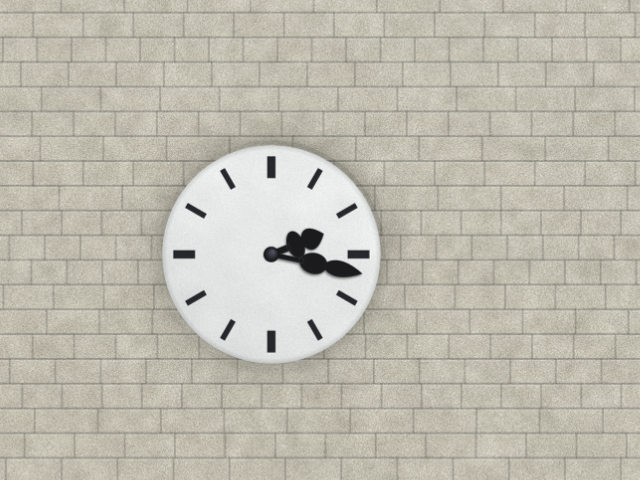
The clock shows 2:17
